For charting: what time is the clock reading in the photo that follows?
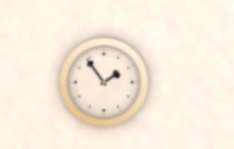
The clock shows 1:54
